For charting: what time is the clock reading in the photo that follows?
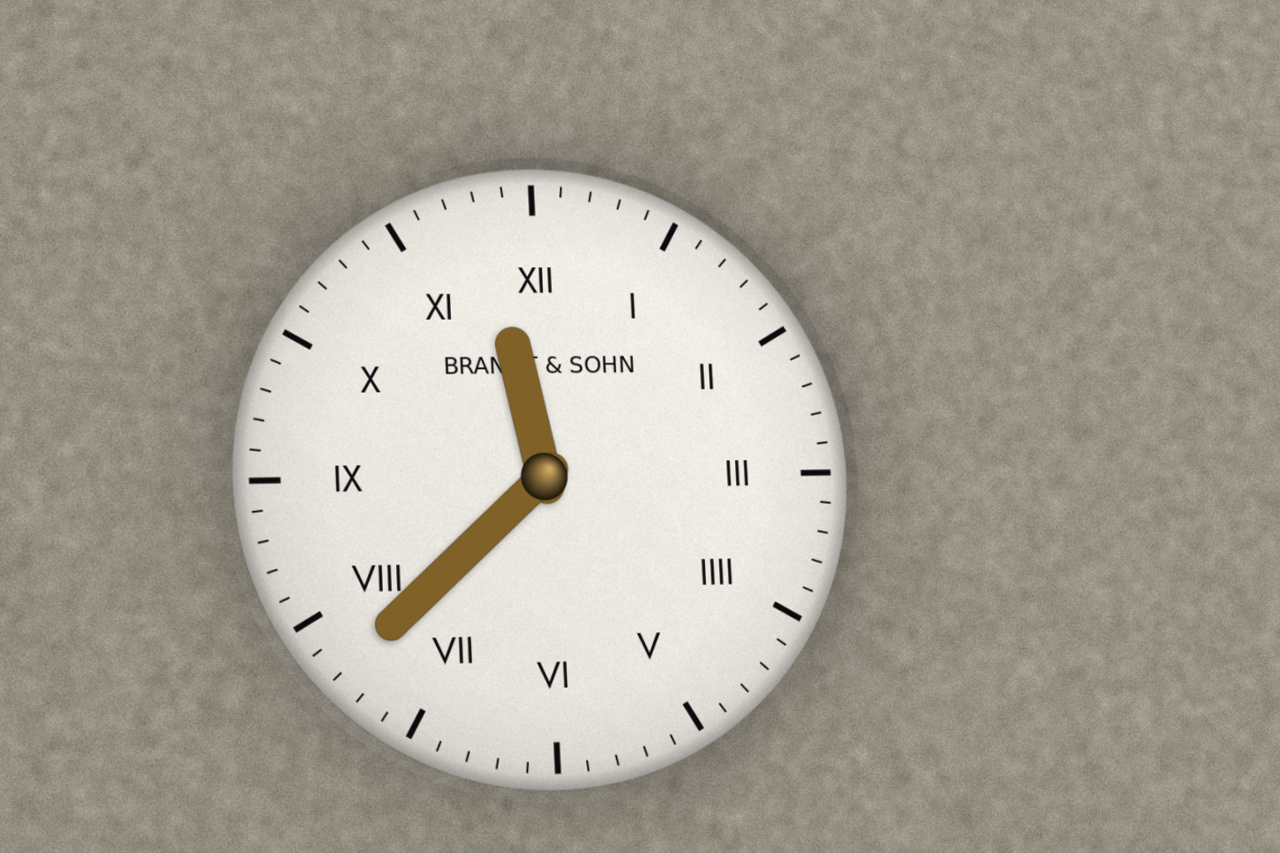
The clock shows 11:38
